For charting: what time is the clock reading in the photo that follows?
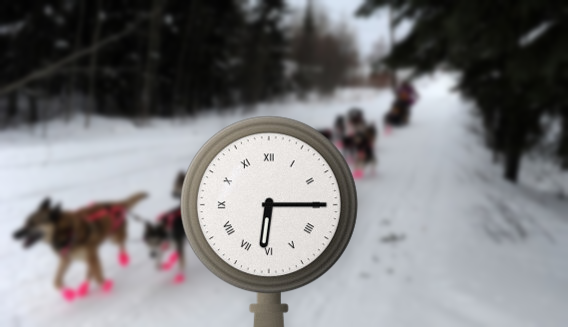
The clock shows 6:15
